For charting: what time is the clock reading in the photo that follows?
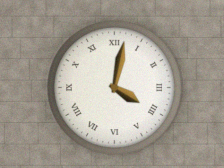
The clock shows 4:02
